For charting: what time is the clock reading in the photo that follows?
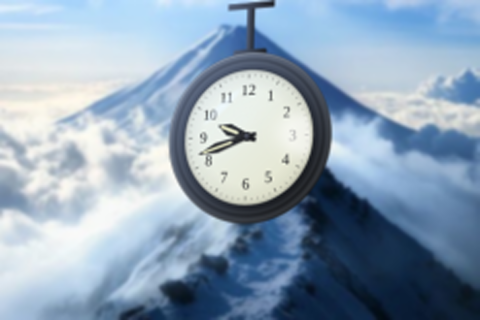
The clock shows 9:42
